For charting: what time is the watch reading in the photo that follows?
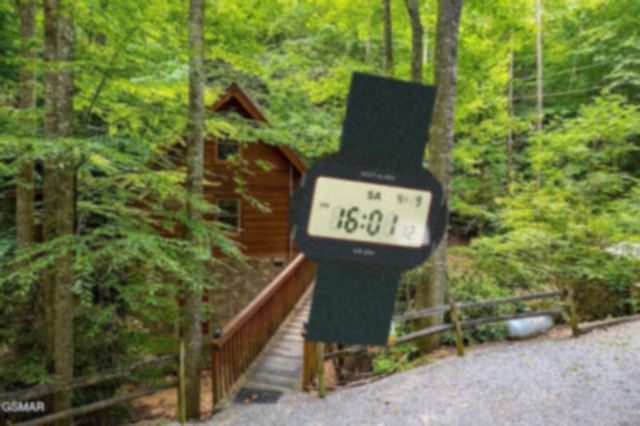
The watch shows 16:01:12
